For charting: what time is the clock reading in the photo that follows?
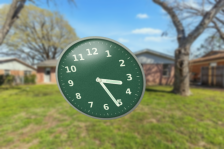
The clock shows 3:26
